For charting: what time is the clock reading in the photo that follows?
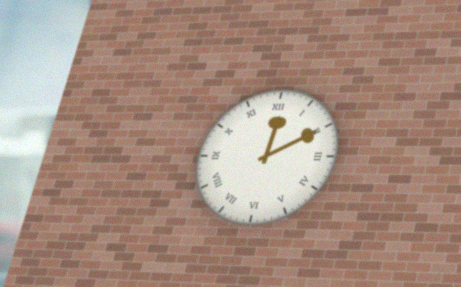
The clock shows 12:10
